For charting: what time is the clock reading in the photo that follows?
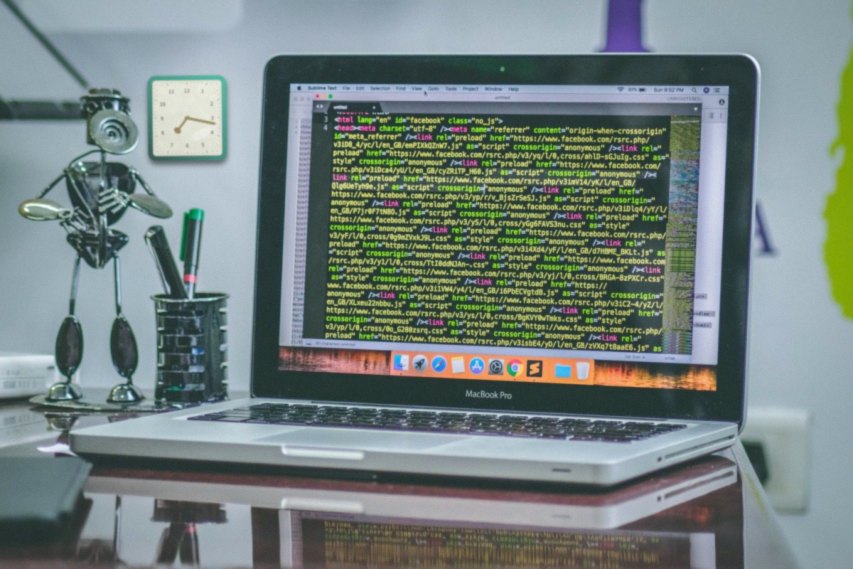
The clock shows 7:17
